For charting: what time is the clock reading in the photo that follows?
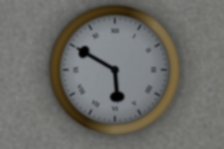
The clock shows 5:50
